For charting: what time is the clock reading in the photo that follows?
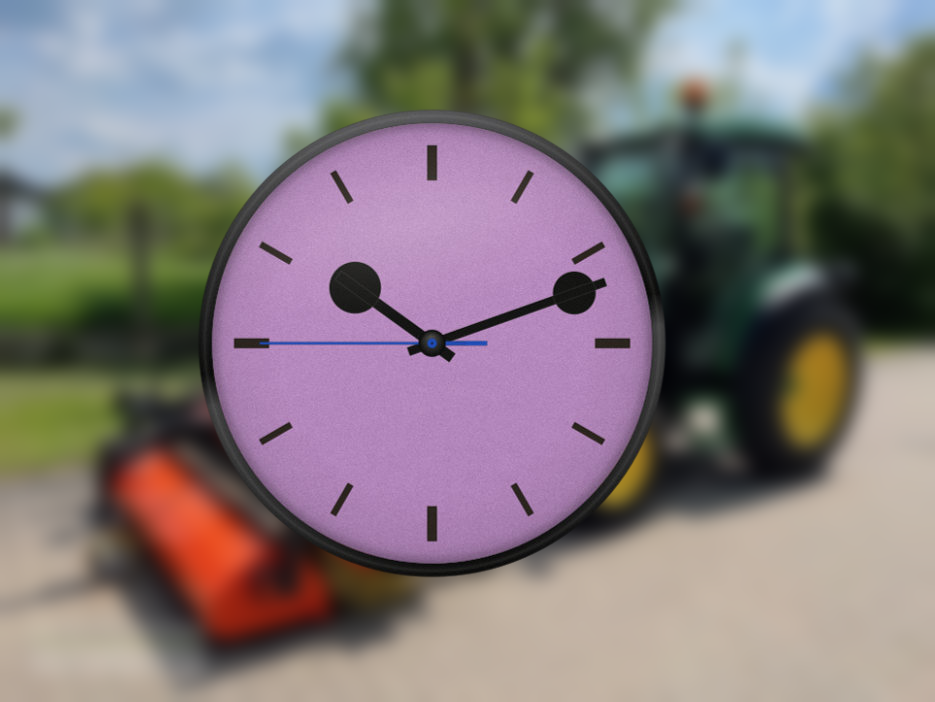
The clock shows 10:11:45
